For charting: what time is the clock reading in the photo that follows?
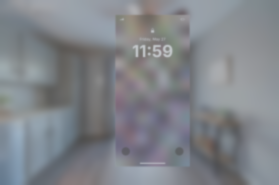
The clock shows 11:59
